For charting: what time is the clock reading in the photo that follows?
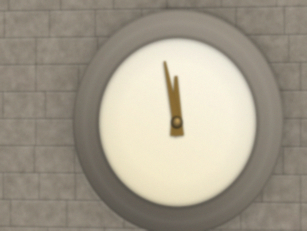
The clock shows 11:58
